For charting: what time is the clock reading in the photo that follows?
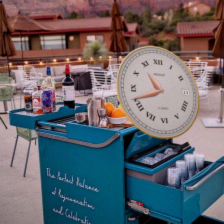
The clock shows 10:42
